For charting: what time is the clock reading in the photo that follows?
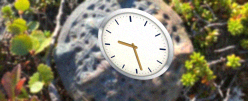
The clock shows 9:28
